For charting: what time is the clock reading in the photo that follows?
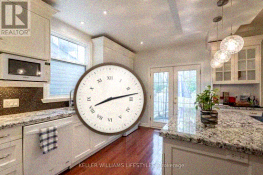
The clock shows 8:13
